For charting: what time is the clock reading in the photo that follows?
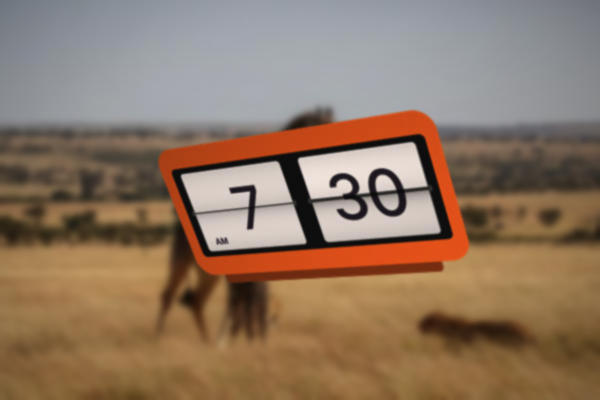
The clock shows 7:30
